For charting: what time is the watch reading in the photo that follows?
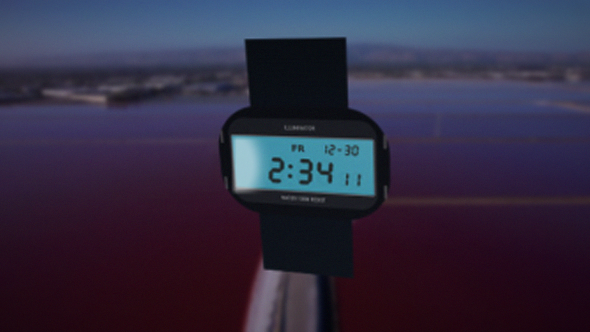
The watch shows 2:34:11
